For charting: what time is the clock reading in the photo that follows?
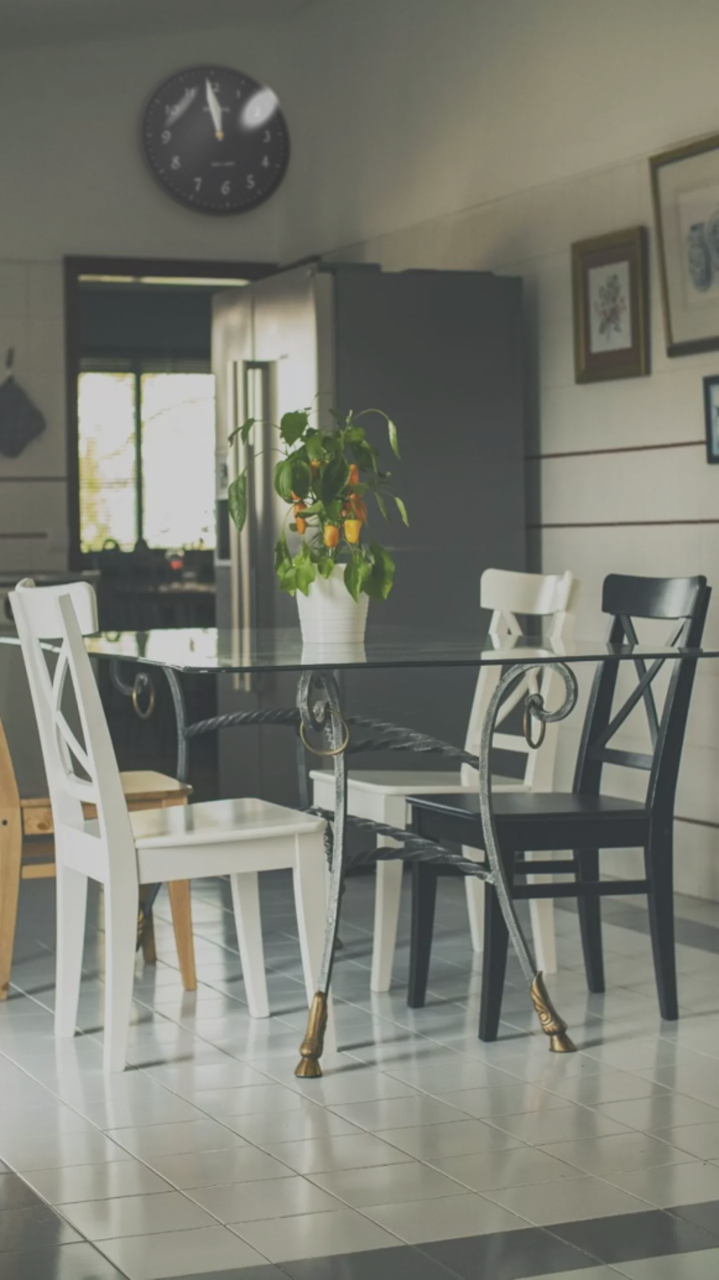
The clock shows 11:59
